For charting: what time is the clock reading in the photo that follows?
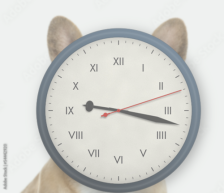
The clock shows 9:17:12
